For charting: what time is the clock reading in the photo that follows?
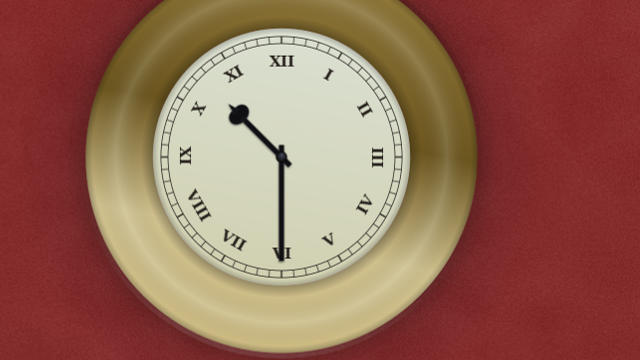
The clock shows 10:30
